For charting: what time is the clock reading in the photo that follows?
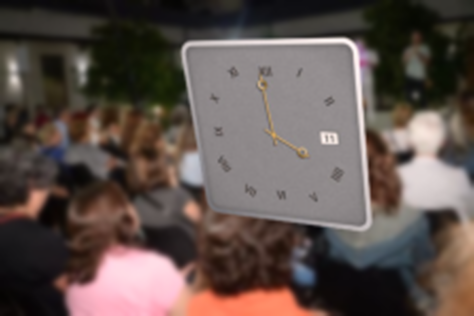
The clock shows 3:59
